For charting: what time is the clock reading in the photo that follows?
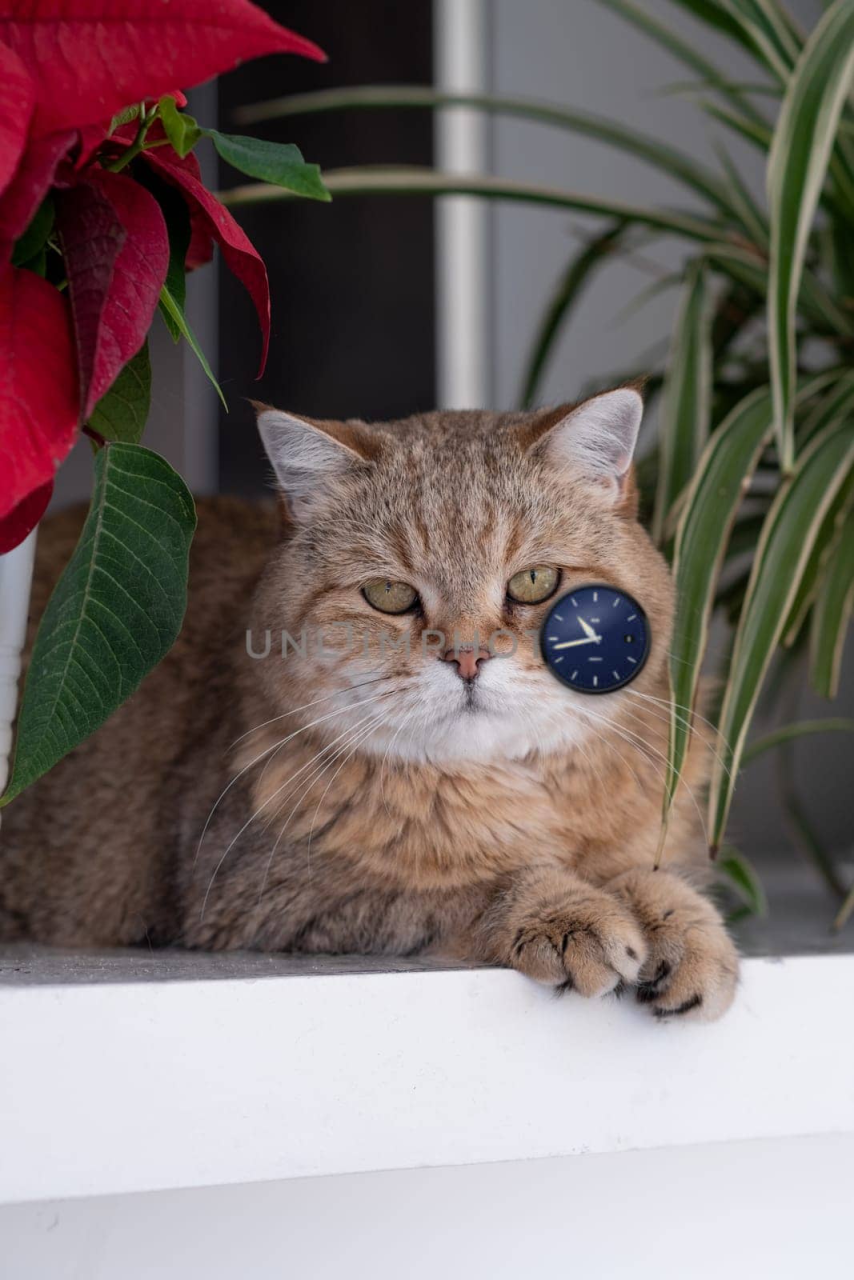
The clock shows 10:43
